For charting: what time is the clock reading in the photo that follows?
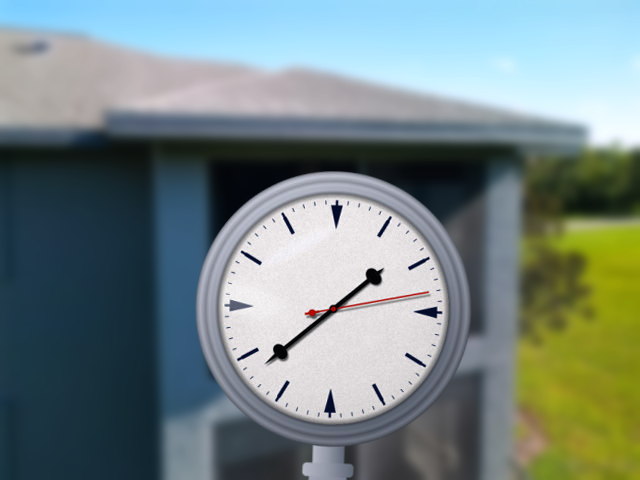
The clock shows 1:38:13
